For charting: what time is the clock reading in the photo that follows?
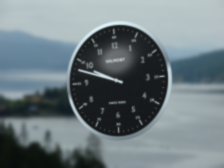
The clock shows 9:48
